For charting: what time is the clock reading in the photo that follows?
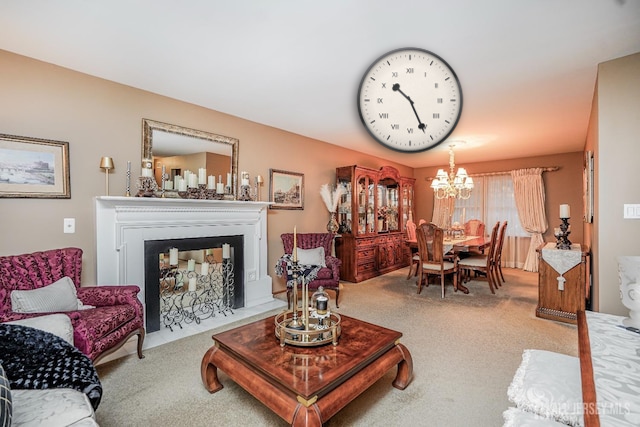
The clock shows 10:26
